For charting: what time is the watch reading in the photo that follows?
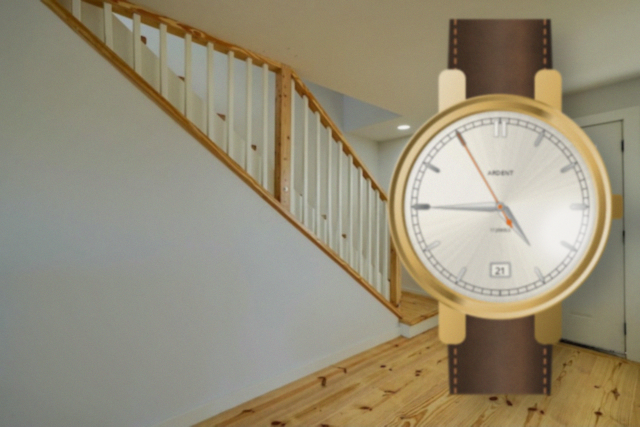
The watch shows 4:44:55
